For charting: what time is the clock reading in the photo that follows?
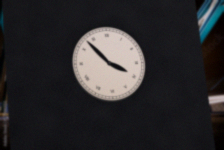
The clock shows 3:53
